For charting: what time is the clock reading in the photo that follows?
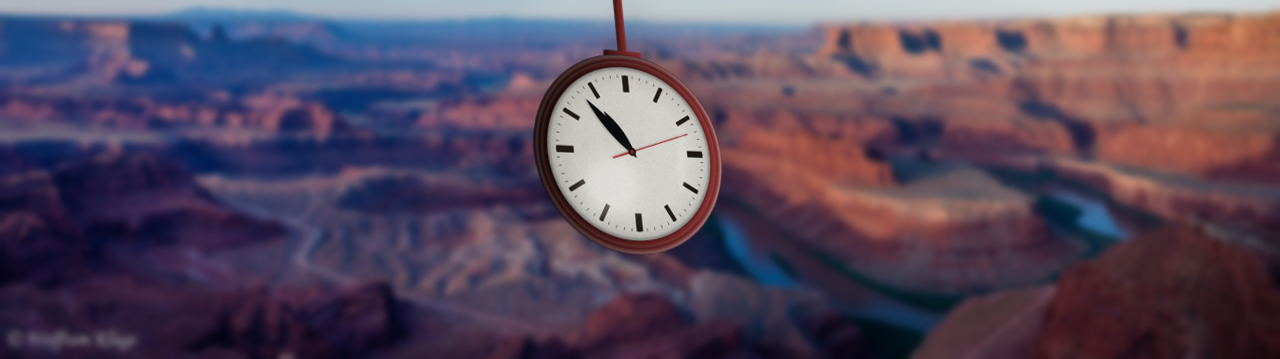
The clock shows 10:53:12
